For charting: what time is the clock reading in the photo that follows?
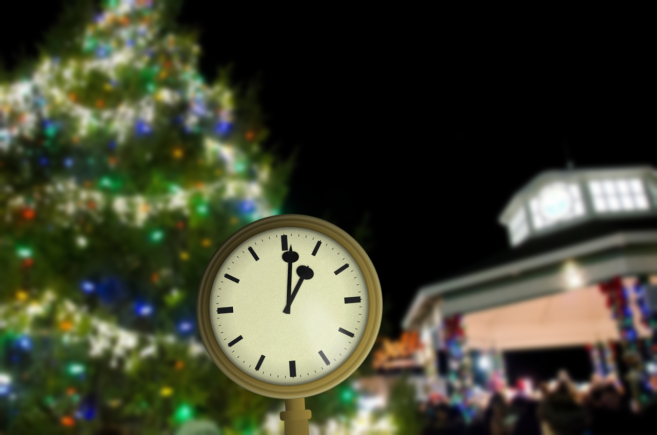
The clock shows 1:01
